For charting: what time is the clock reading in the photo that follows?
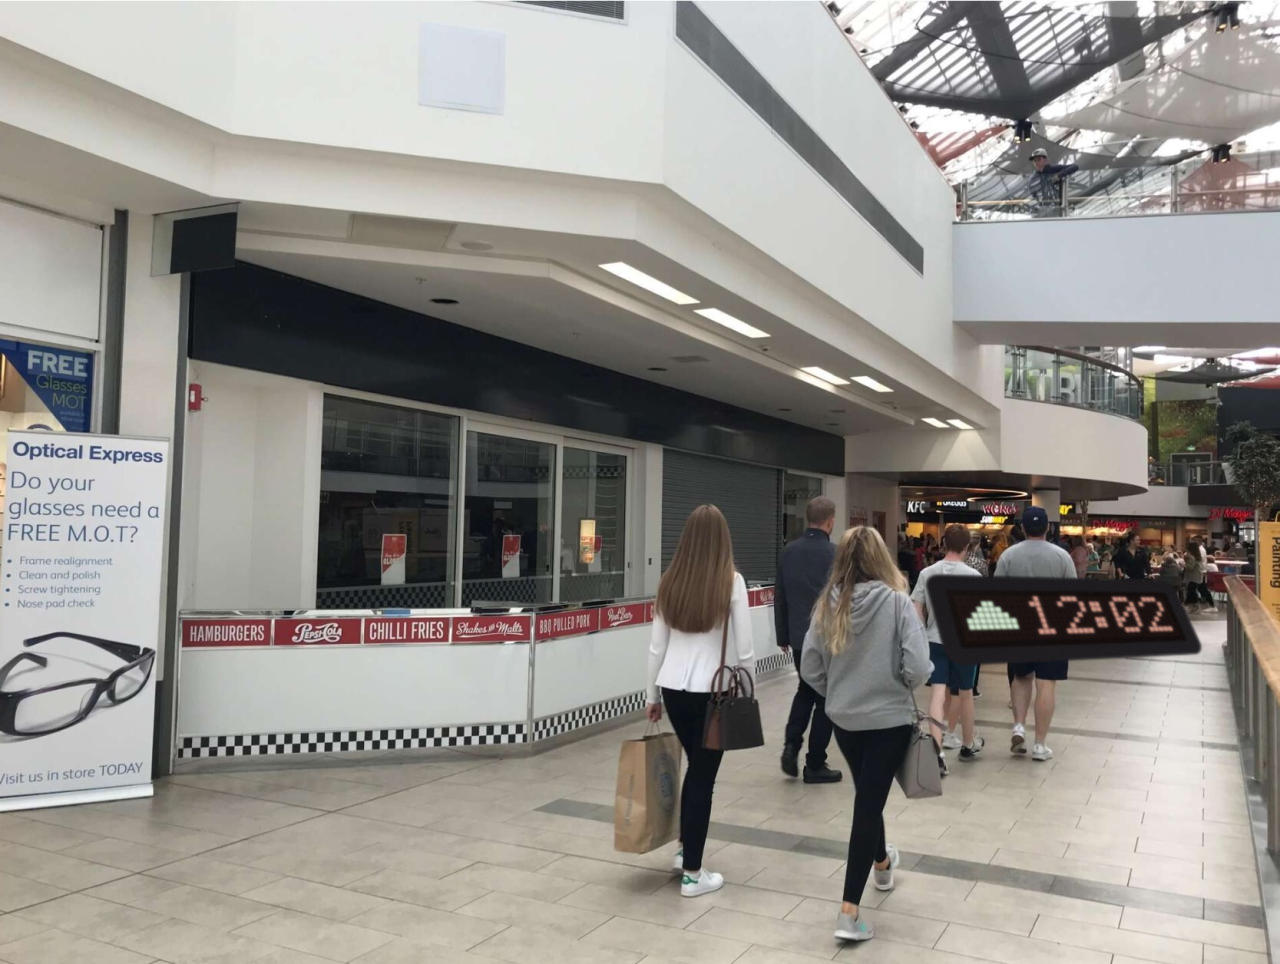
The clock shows 12:02
